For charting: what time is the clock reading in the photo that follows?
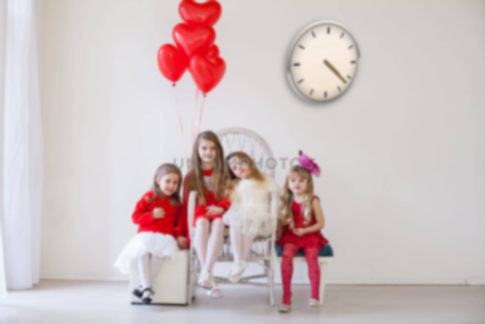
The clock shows 4:22
